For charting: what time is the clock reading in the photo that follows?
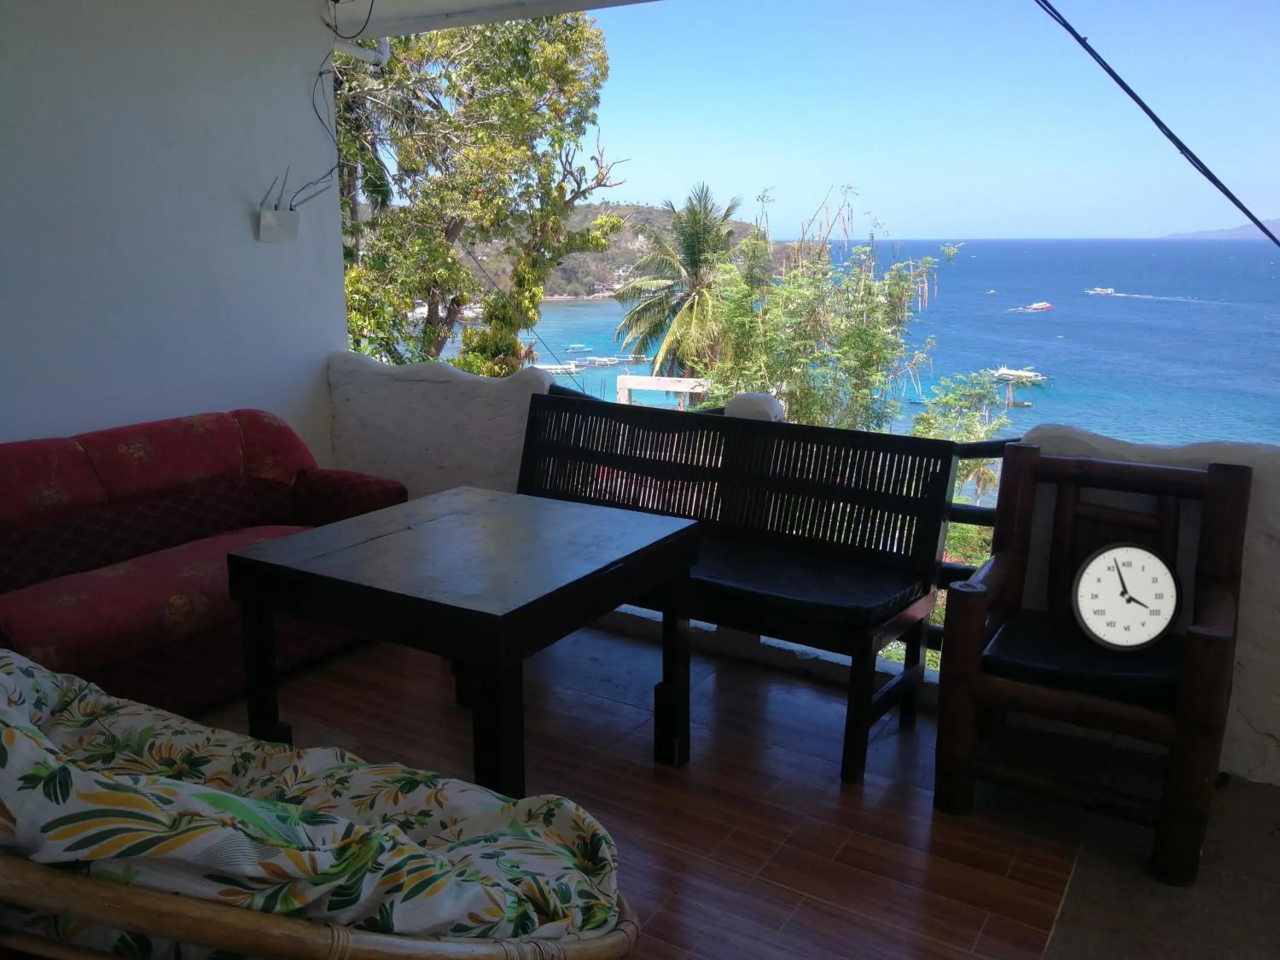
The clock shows 3:57
